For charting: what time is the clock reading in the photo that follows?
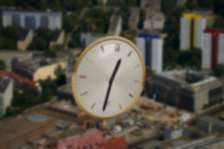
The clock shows 12:31
